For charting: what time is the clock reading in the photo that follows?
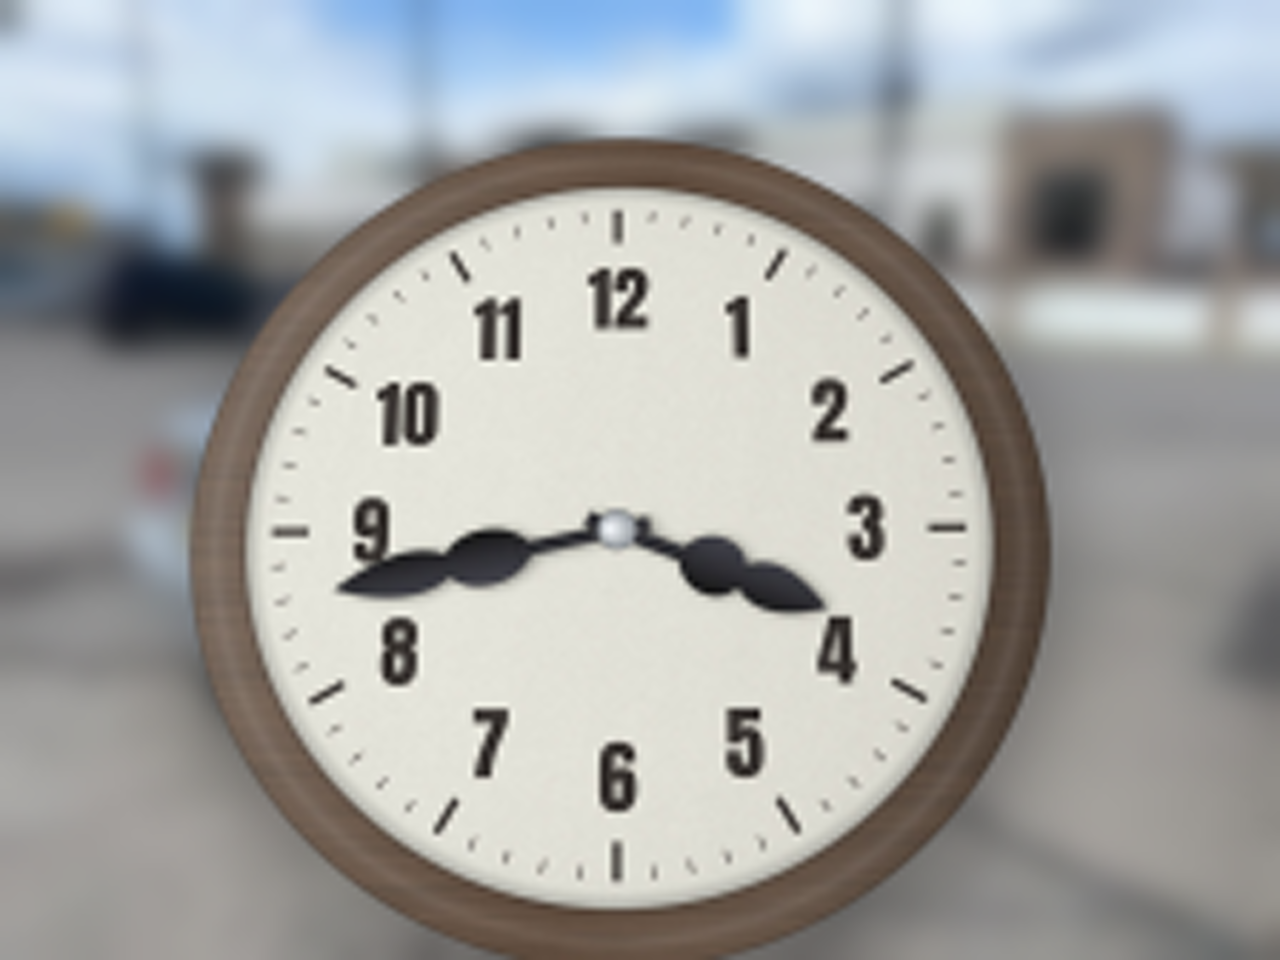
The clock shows 3:43
